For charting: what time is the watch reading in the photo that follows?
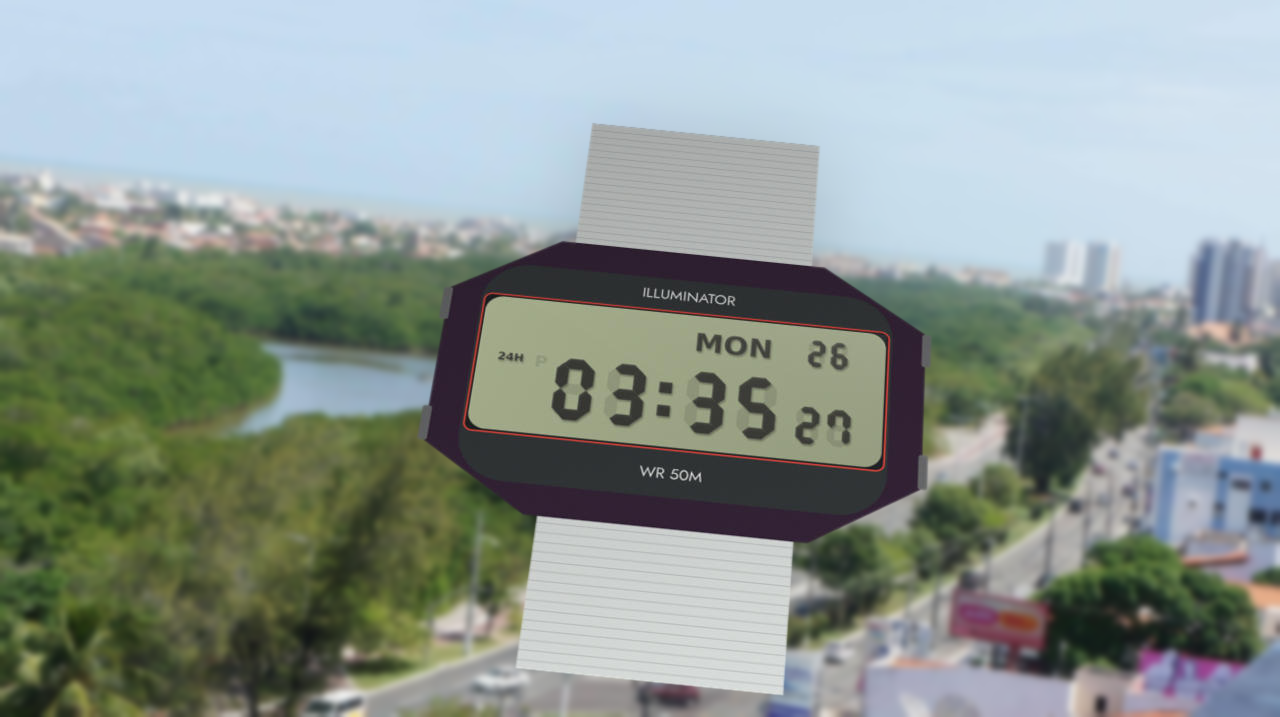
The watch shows 3:35:27
